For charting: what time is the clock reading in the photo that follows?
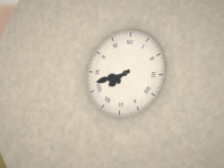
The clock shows 7:42
